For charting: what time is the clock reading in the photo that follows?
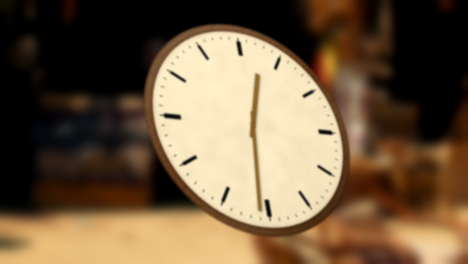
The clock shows 12:31
